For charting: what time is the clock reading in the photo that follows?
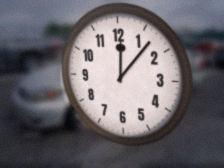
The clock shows 12:07
